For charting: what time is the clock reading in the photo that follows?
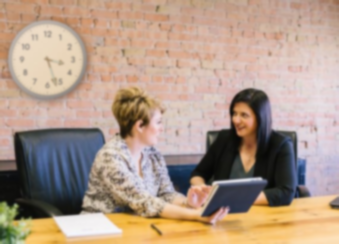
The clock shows 3:27
